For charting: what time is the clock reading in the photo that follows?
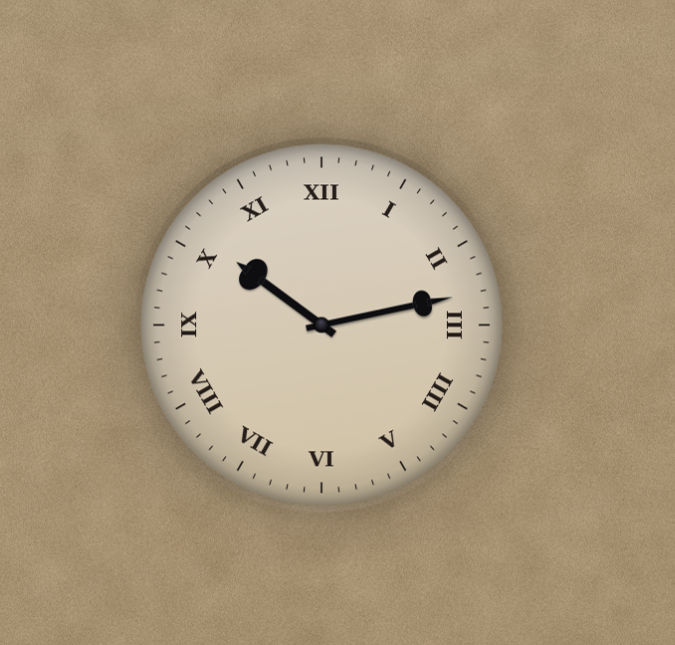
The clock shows 10:13
